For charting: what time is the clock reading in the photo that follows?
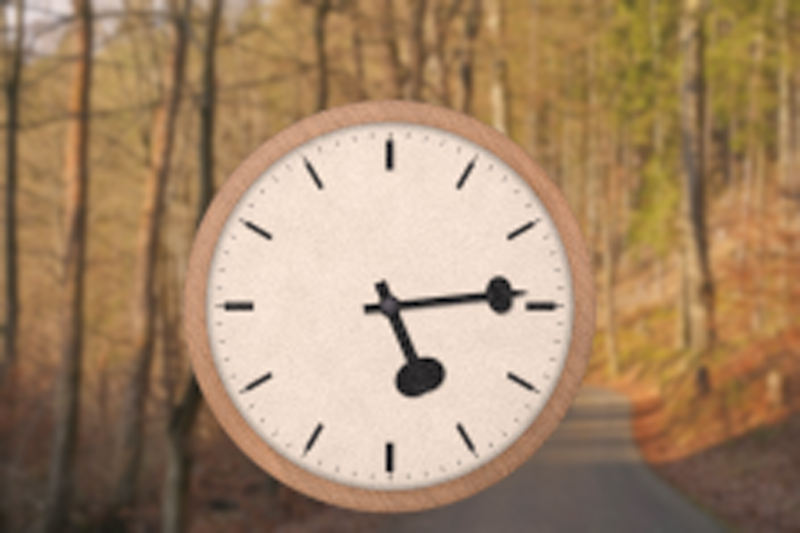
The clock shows 5:14
